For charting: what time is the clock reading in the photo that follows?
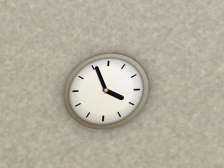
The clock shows 3:56
